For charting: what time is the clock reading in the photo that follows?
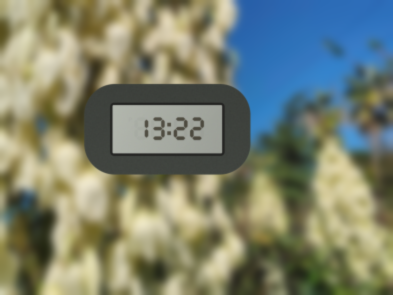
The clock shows 13:22
